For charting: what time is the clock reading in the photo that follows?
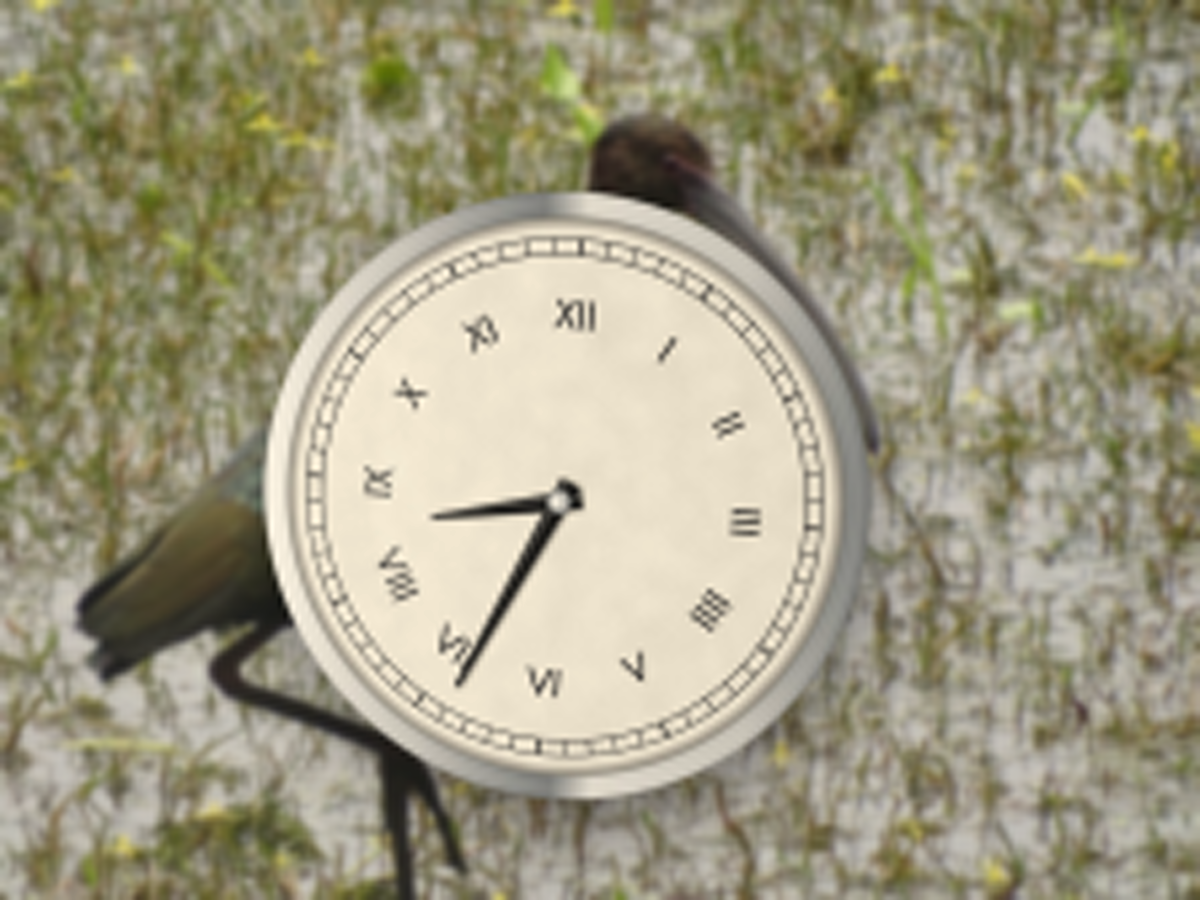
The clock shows 8:34
